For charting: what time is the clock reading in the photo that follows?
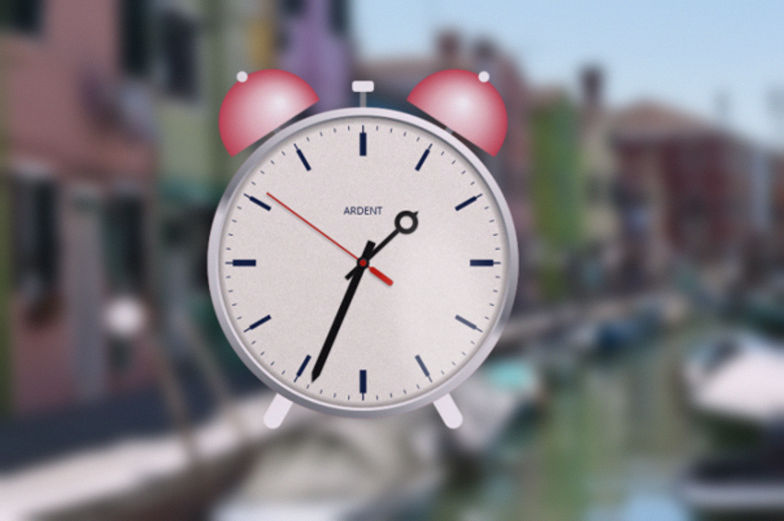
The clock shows 1:33:51
